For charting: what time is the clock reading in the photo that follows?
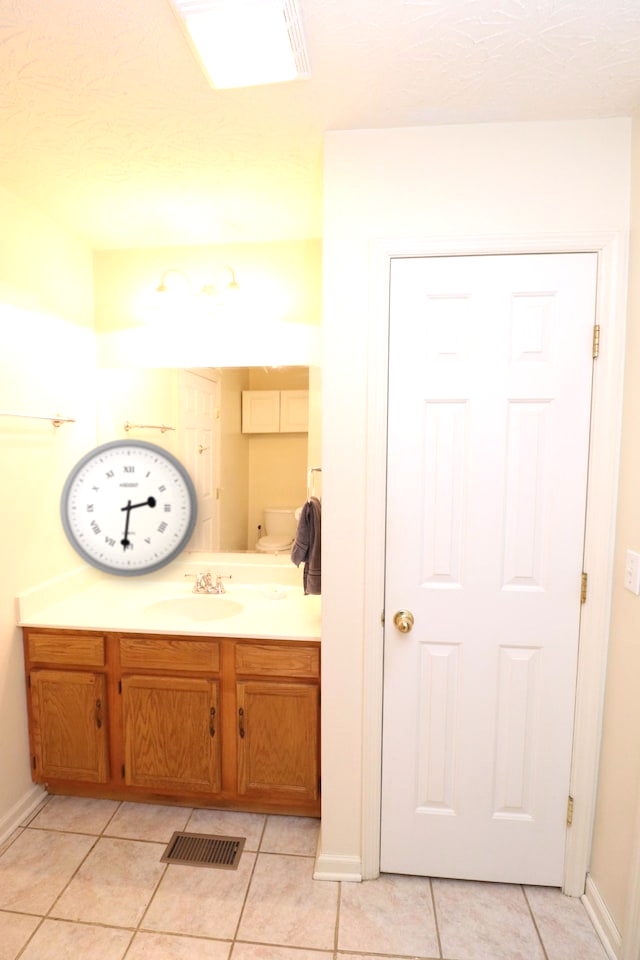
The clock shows 2:31
